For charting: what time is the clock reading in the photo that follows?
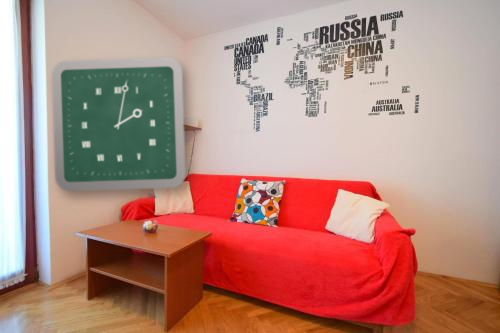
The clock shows 2:02
